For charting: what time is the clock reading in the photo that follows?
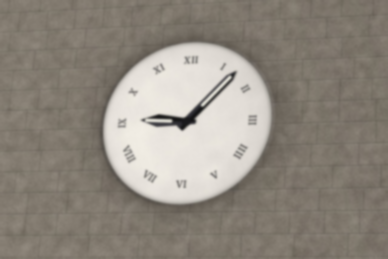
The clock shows 9:07
